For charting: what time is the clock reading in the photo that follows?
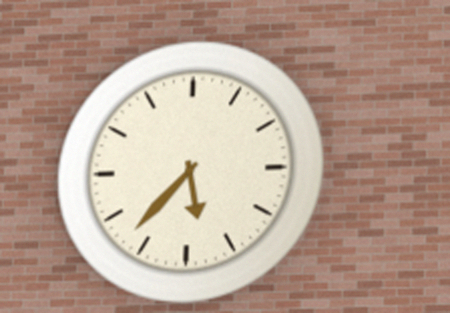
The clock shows 5:37
